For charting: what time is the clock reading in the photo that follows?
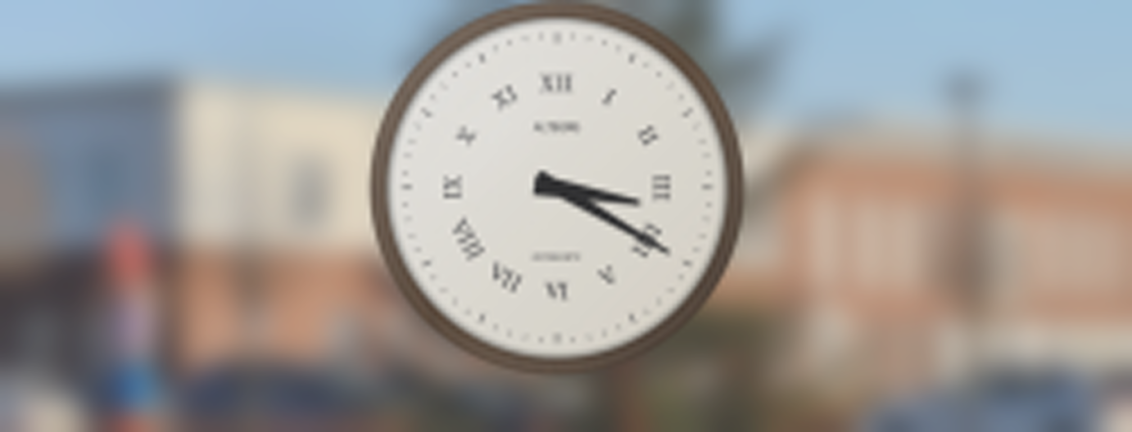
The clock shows 3:20
